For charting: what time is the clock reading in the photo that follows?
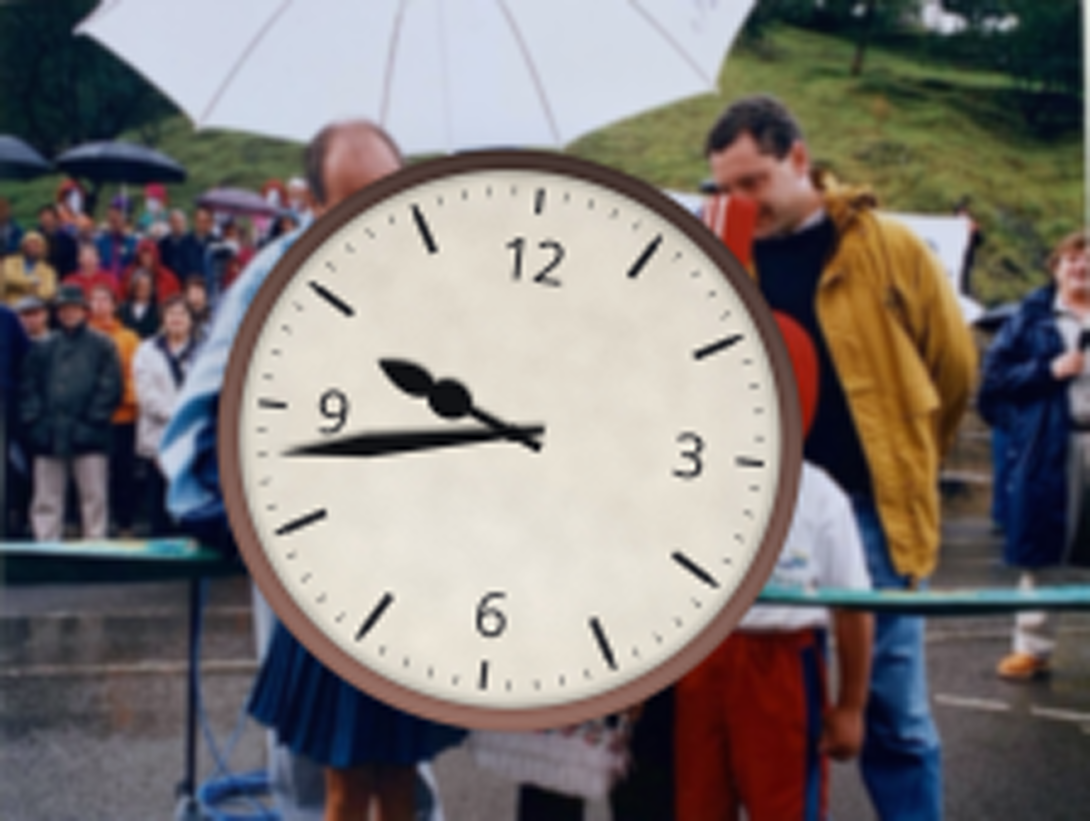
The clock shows 9:43
